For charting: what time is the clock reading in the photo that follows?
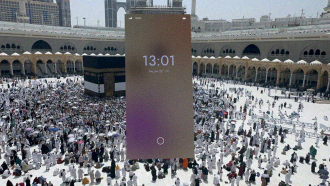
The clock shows 13:01
